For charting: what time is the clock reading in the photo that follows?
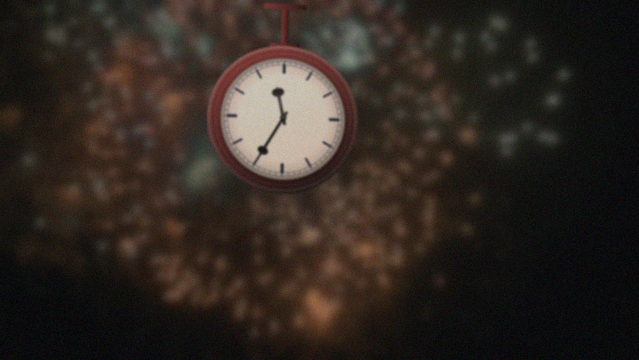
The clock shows 11:35
